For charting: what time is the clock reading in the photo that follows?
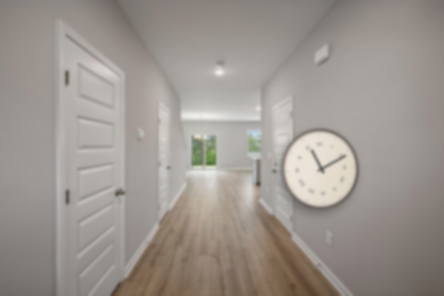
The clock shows 11:11
